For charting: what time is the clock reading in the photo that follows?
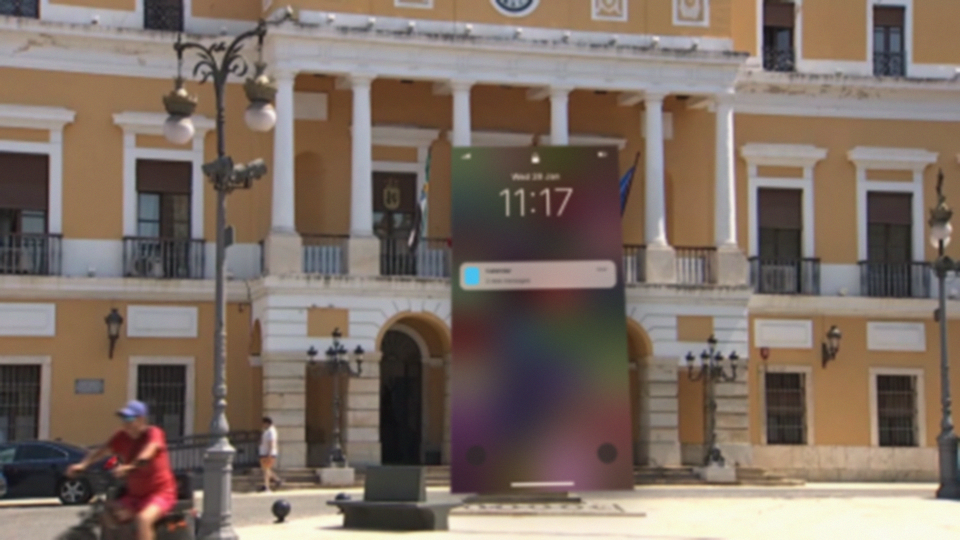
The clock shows 11:17
